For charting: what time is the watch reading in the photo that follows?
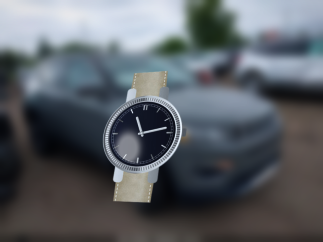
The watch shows 11:13
